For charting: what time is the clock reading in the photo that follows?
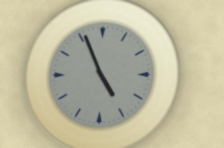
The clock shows 4:56
